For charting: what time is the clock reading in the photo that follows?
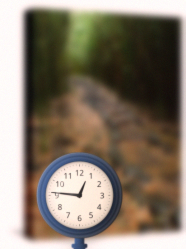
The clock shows 12:46
